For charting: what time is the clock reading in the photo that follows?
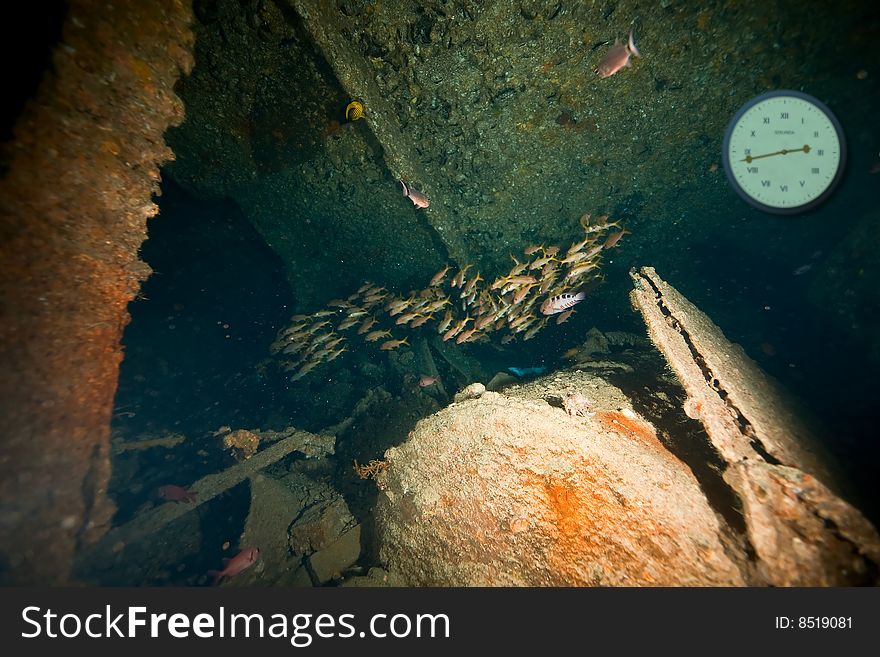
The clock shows 2:43
